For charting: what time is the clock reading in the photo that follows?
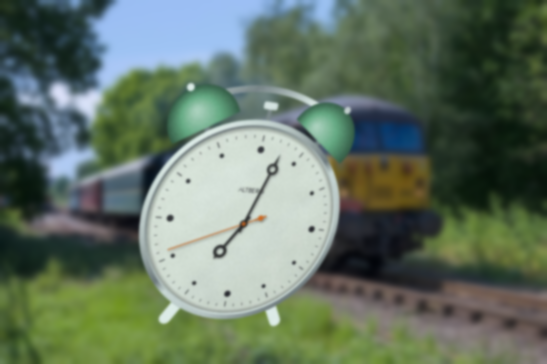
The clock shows 7:02:41
